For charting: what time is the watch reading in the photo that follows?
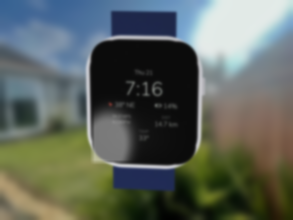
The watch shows 7:16
